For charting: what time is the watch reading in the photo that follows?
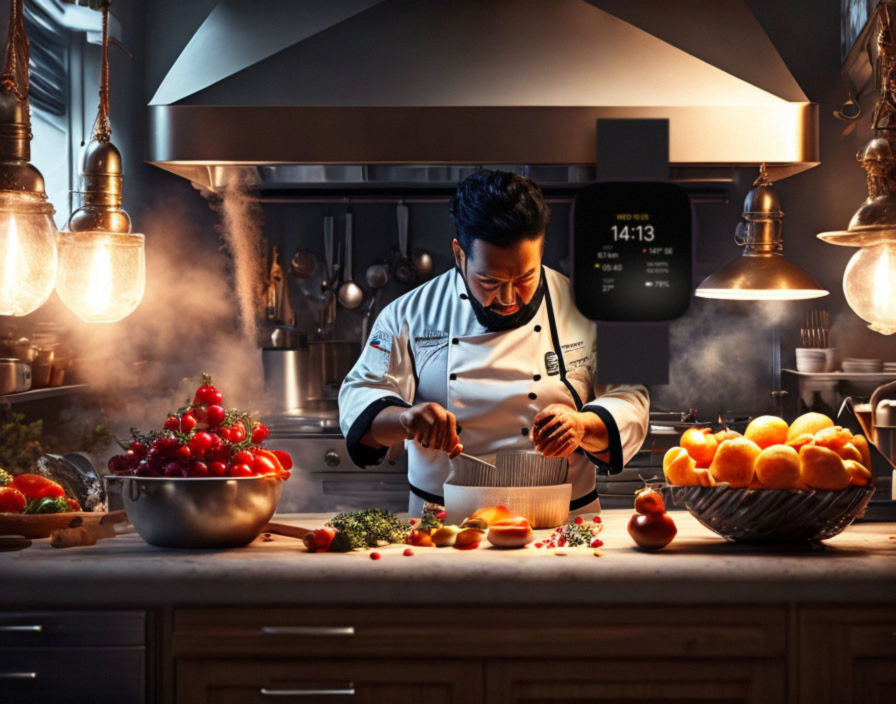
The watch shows 14:13
